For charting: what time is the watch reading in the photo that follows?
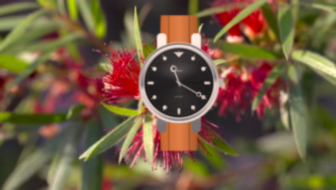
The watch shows 11:20
